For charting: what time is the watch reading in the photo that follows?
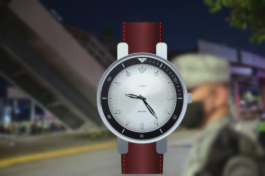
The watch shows 9:24
